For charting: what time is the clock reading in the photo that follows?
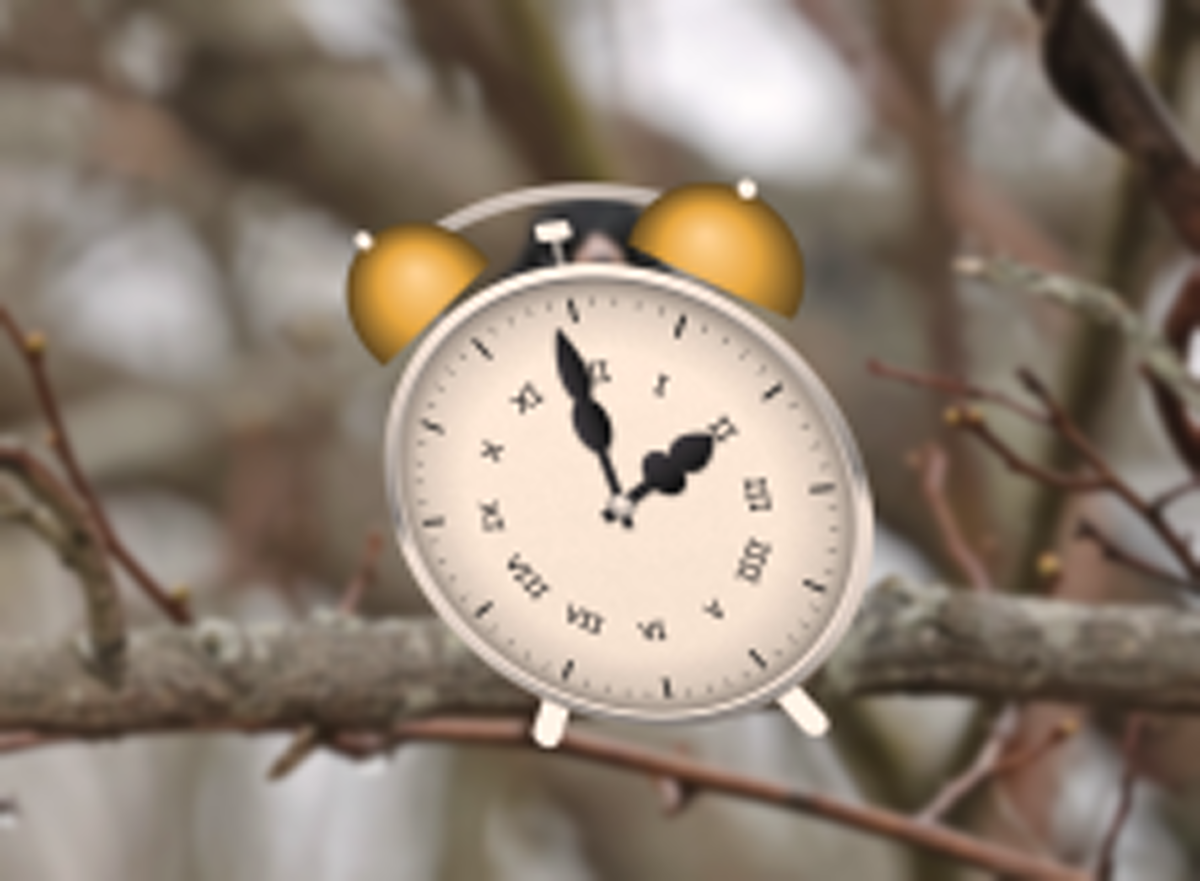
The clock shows 1:59
